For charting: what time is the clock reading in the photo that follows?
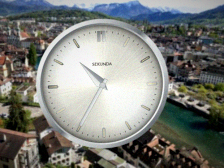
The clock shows 10:35
